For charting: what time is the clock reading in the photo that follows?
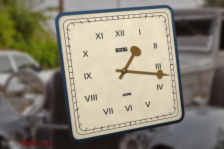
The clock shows 1:17
